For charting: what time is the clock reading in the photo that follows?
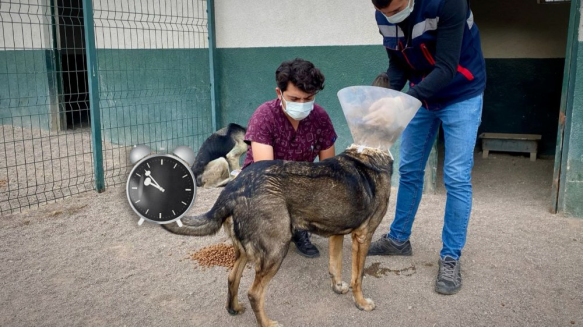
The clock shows 9:53
